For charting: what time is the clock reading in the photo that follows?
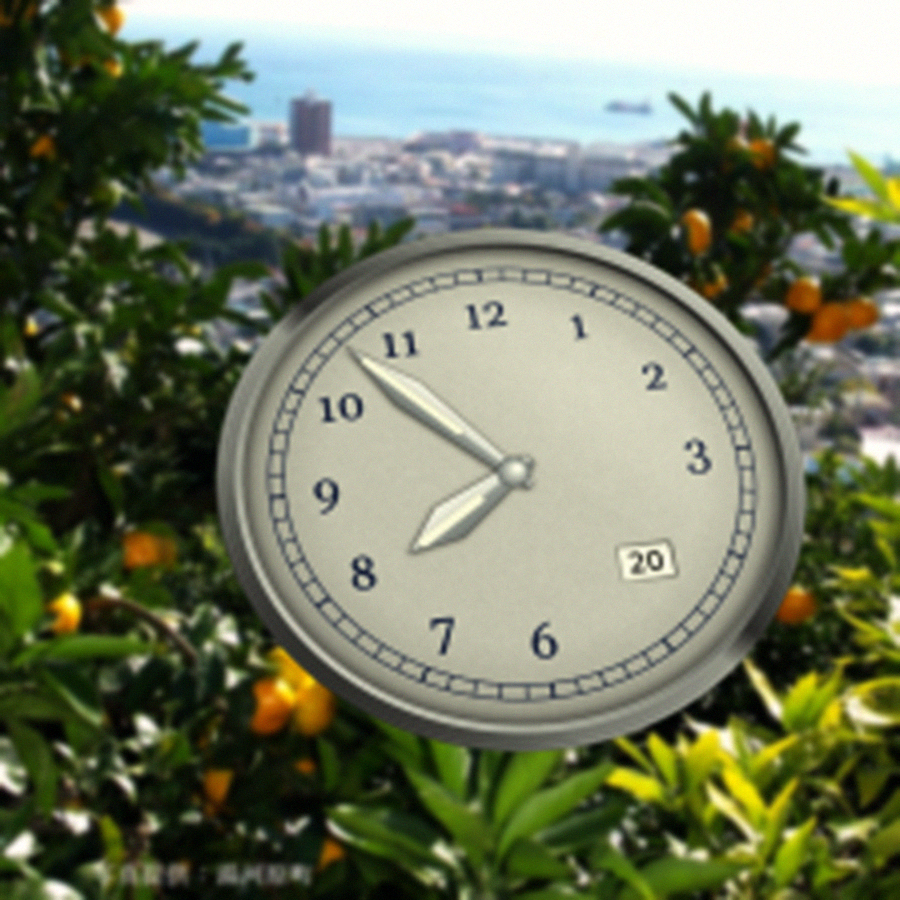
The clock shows 7:53
